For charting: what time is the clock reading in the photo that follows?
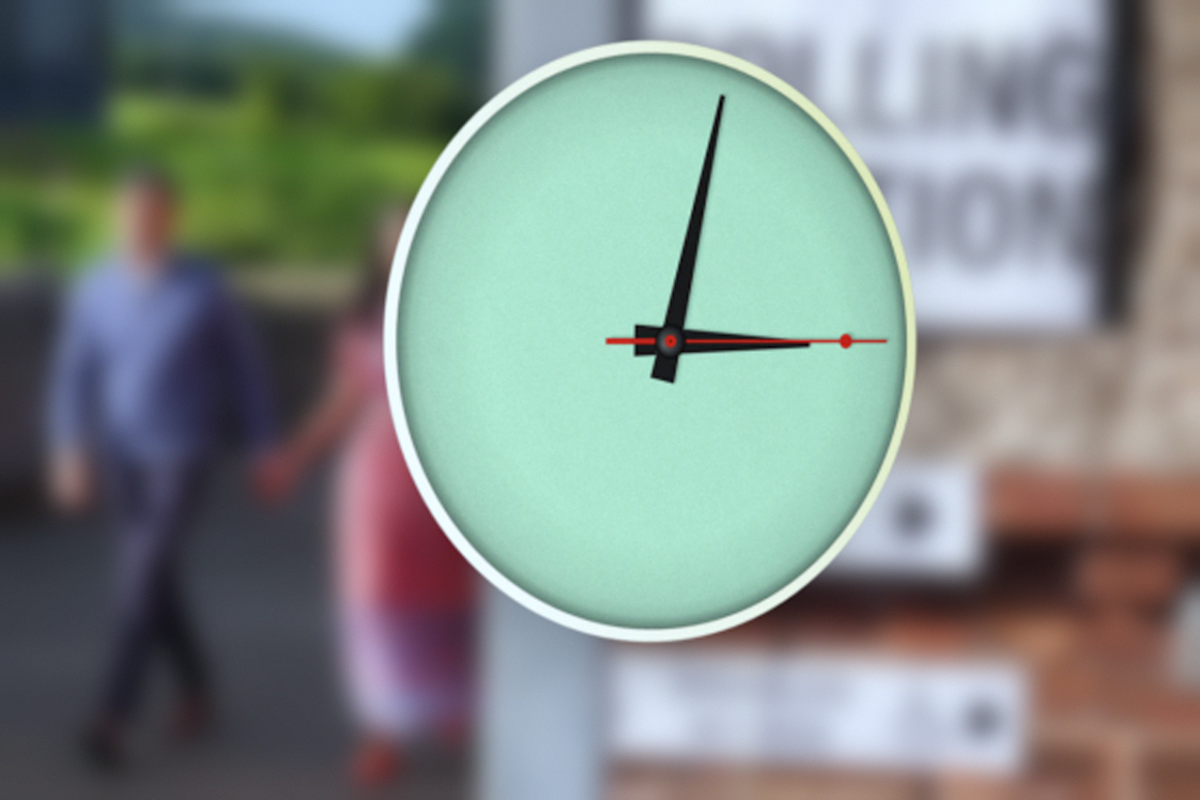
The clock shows 3:02:15
